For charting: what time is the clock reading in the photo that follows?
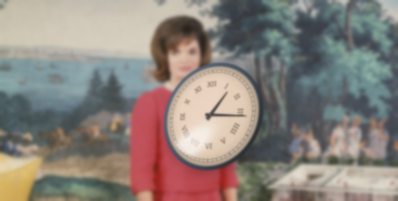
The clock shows 1:16
